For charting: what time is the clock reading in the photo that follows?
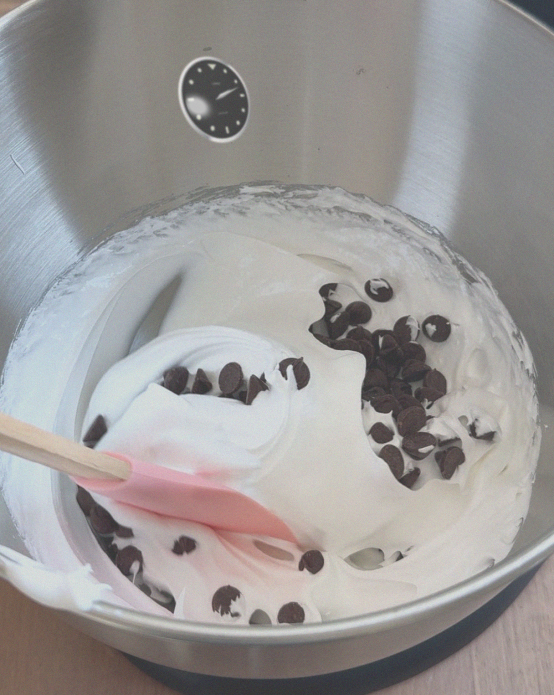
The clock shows 2:12
